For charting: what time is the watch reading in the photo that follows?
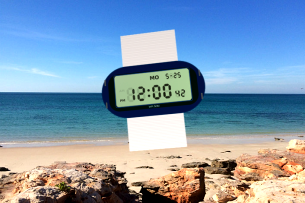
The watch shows 12:00:42
